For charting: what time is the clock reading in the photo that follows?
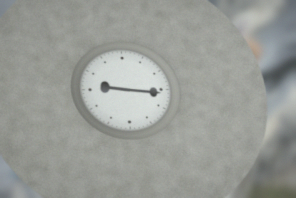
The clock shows 9:16
